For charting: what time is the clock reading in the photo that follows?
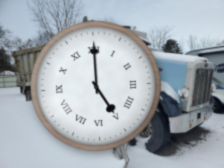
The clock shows 5:00
